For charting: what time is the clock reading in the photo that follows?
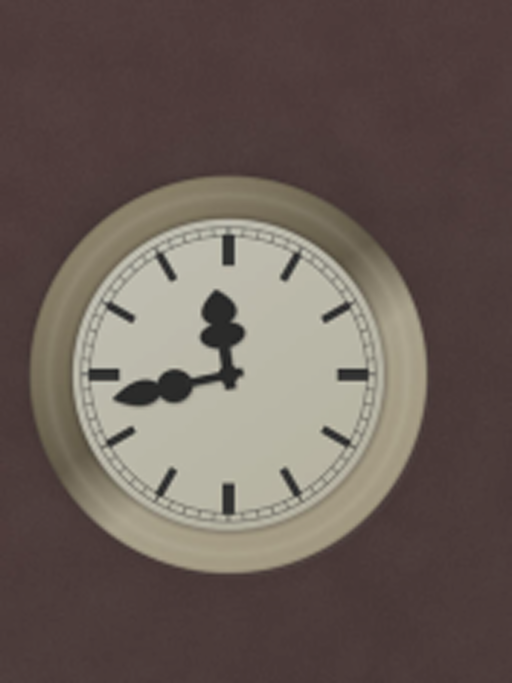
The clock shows 11:43
